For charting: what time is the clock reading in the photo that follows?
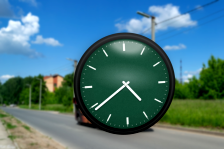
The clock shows 4:39
